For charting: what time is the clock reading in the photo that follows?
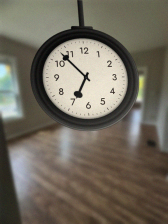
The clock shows 6:53
